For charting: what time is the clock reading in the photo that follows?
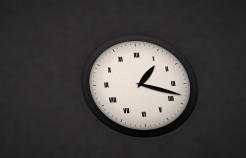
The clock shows 1:18
